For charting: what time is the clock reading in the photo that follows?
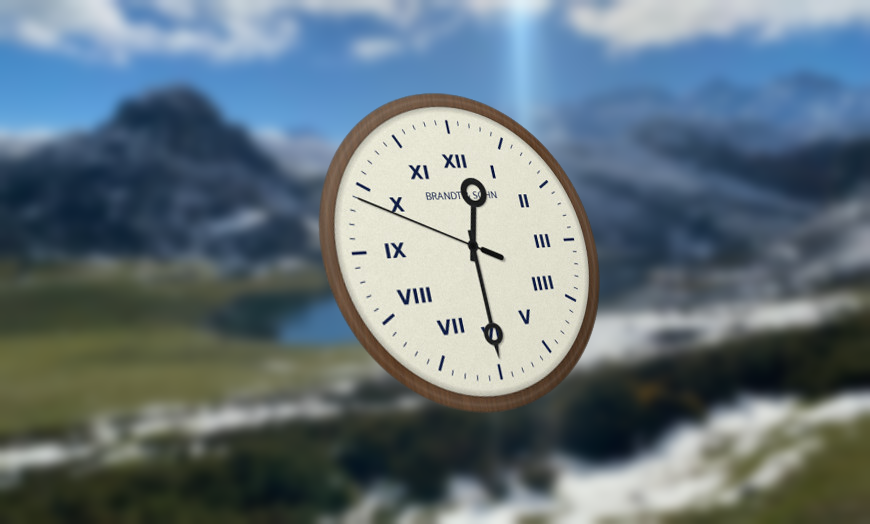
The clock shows 12:29:49
